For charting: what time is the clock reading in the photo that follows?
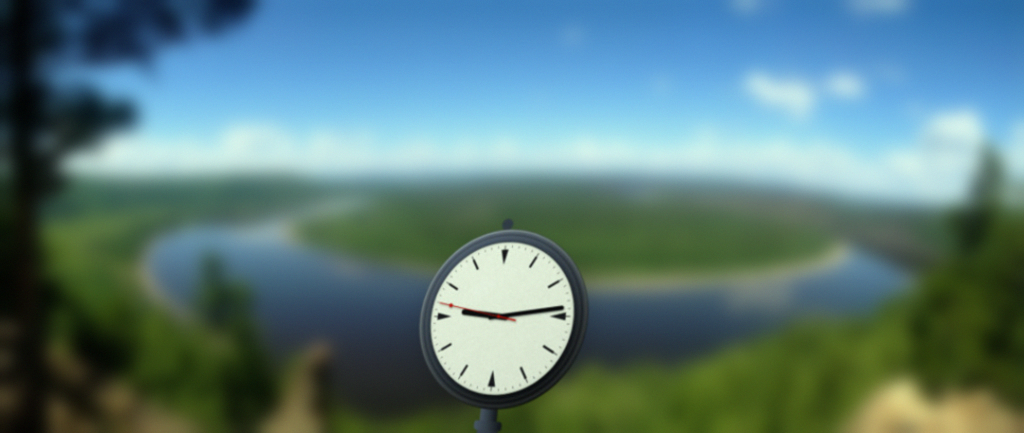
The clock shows 9:13:47
